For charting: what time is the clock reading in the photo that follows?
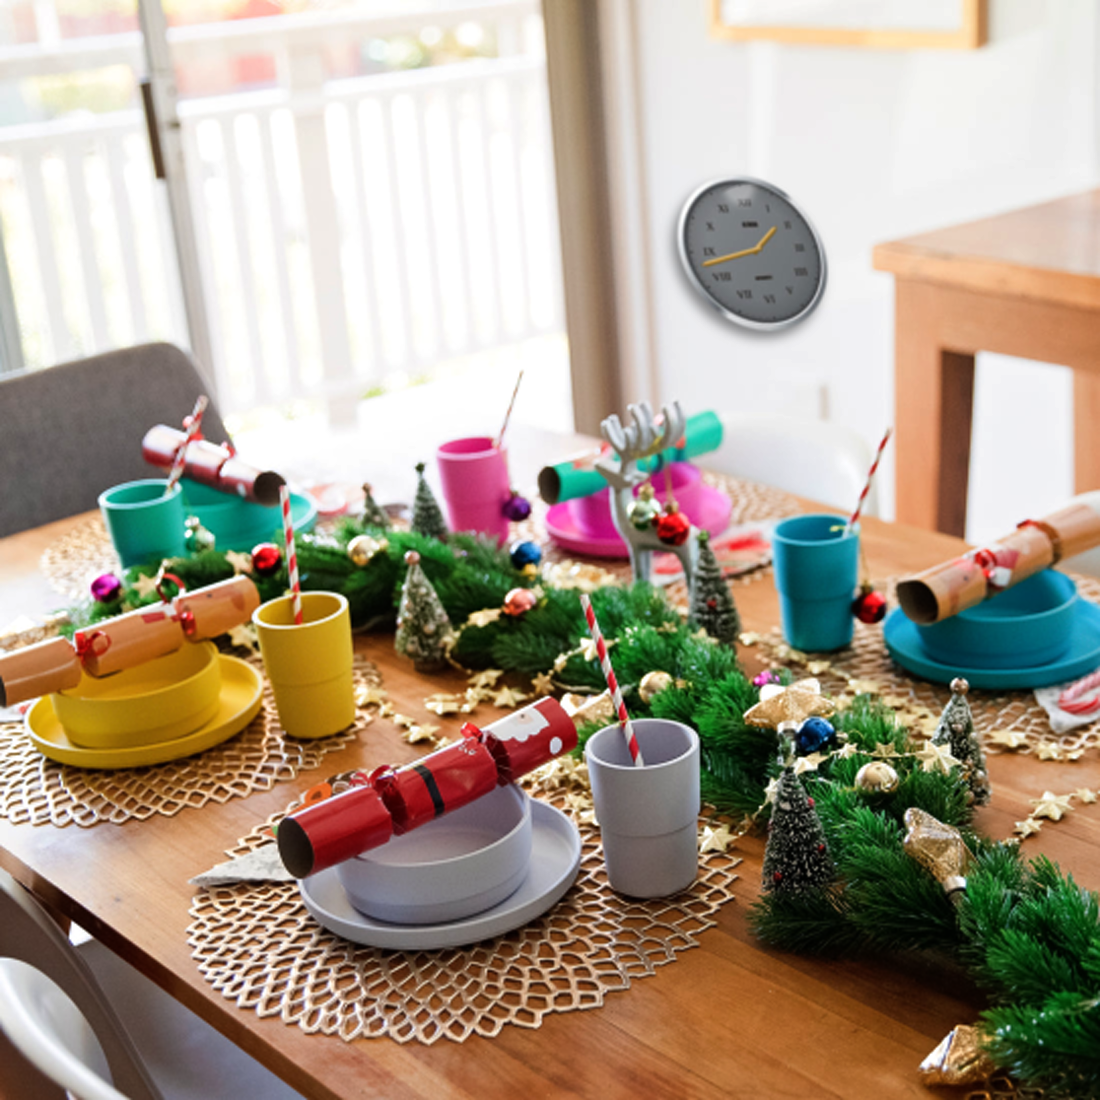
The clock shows 1:43
